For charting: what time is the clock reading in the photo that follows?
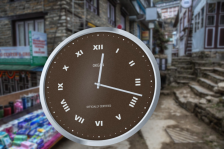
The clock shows 12:18
